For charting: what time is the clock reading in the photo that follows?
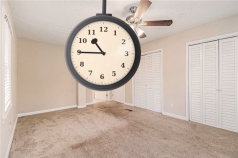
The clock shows 10:45
